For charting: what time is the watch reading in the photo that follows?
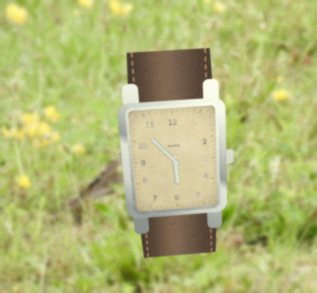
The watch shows 5:53
